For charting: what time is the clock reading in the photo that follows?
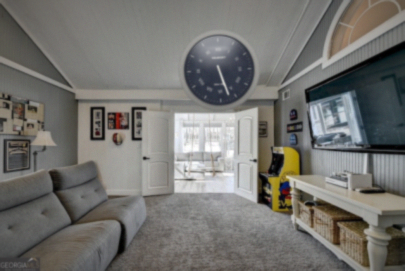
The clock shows 5:27
